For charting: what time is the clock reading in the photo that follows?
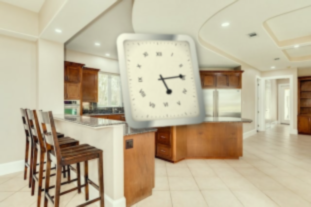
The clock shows 5:14
